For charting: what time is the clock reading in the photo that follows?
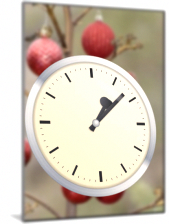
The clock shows 1:08
